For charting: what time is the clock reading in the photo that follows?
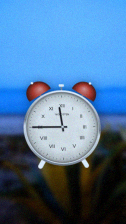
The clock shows 11:45
